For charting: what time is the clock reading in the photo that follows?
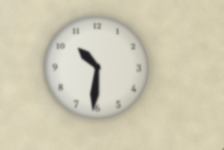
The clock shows 10:31
